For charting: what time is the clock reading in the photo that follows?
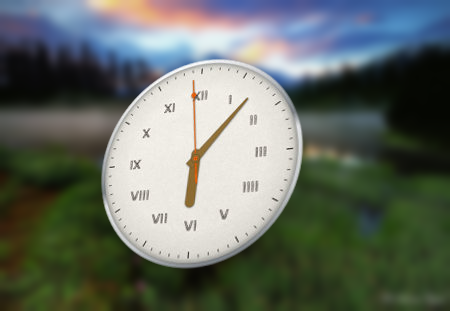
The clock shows 6:06:59
